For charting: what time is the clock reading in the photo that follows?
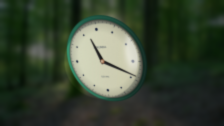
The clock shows 11:19
